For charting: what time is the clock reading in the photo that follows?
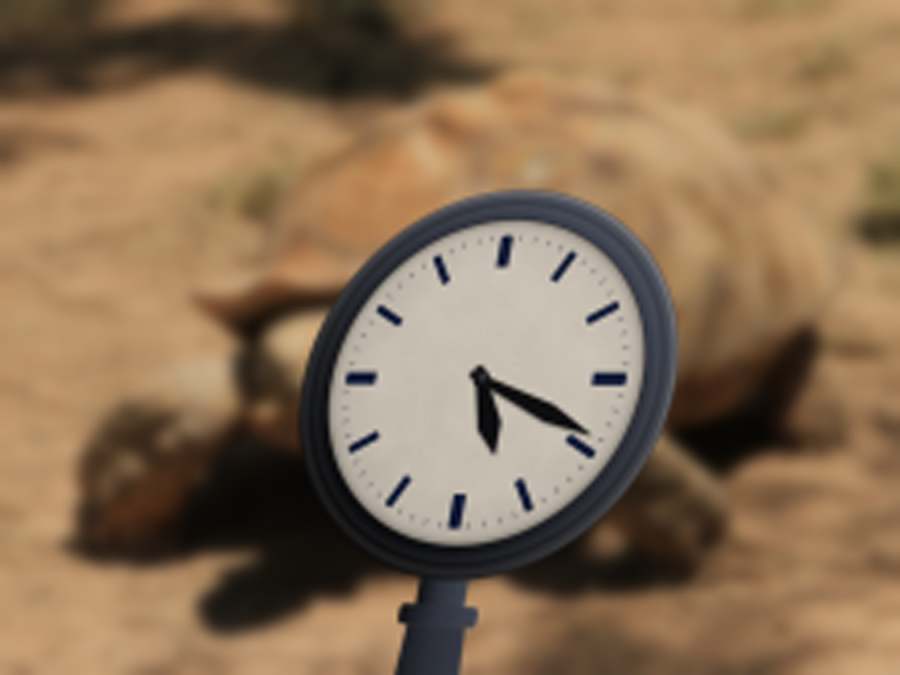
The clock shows 5:19
